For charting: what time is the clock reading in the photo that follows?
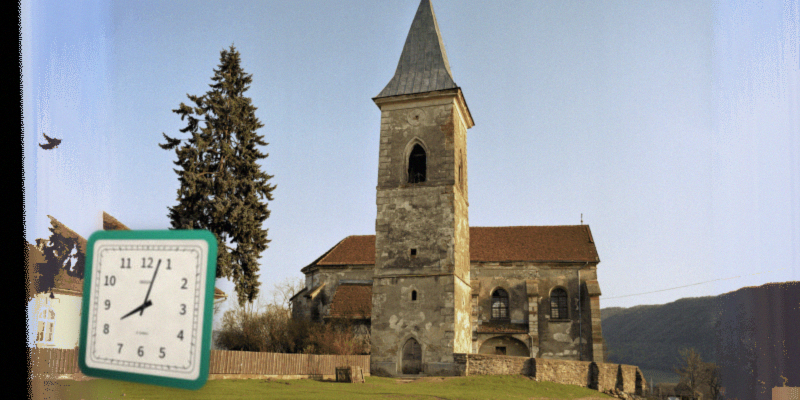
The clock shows 8:03
